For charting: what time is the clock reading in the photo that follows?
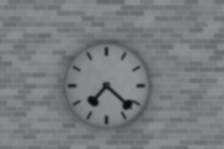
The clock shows 7:22
